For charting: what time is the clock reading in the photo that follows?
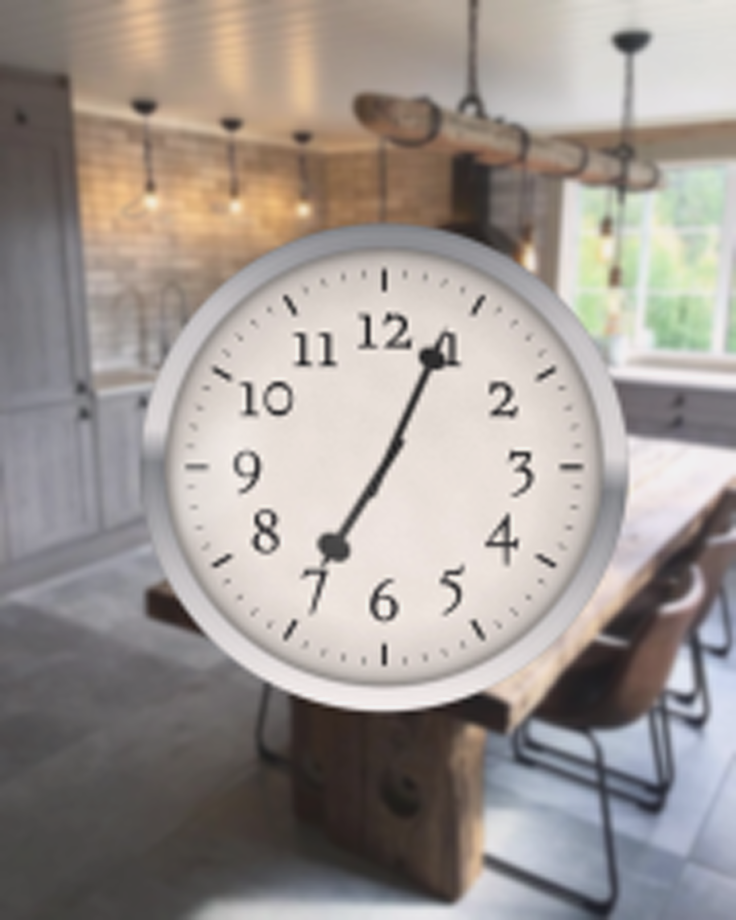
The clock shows 7:04
